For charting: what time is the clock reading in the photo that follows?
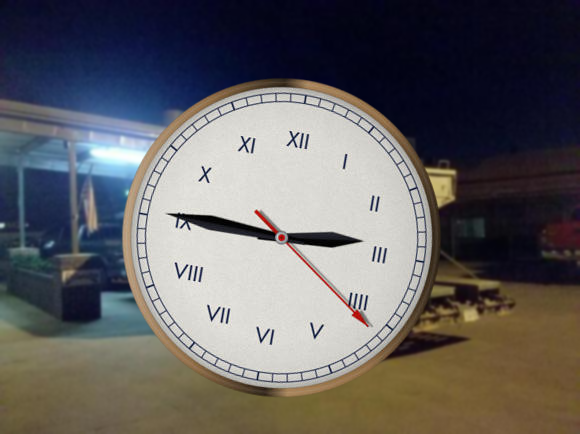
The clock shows 2:45:21
